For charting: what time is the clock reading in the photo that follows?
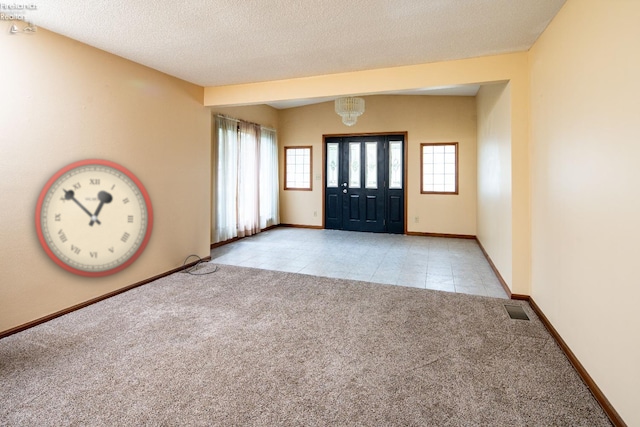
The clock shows 12:52
